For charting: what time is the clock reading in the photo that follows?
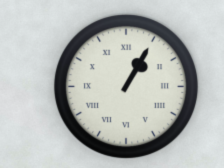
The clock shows 1:05
